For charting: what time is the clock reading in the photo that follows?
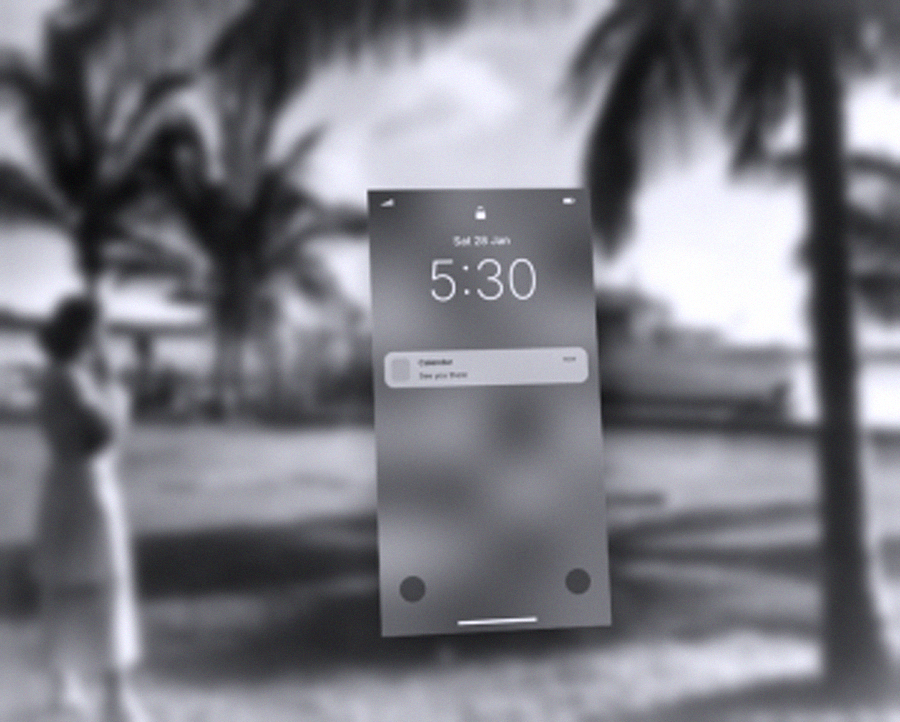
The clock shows 5:30
